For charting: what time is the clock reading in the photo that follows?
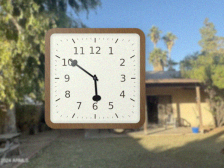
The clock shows 5:51
